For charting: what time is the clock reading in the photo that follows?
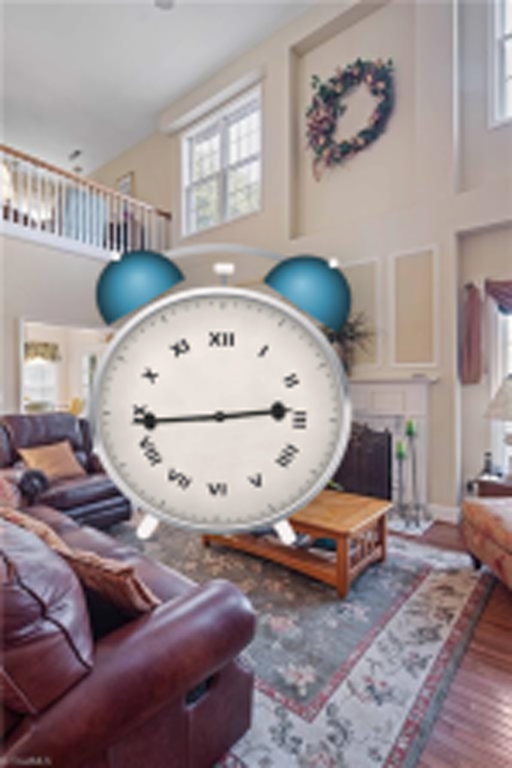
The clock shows 2:44
